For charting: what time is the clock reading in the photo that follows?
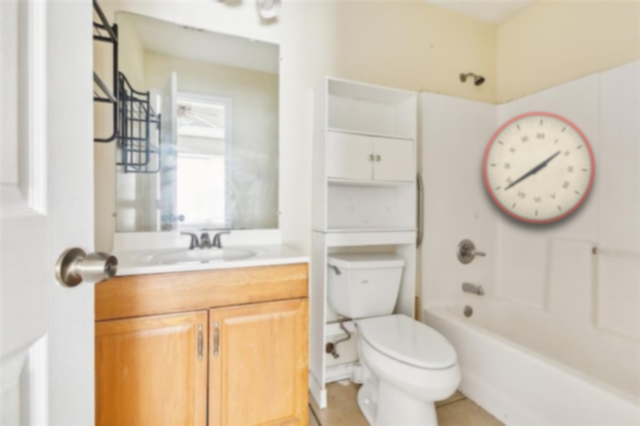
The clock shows 1:39
